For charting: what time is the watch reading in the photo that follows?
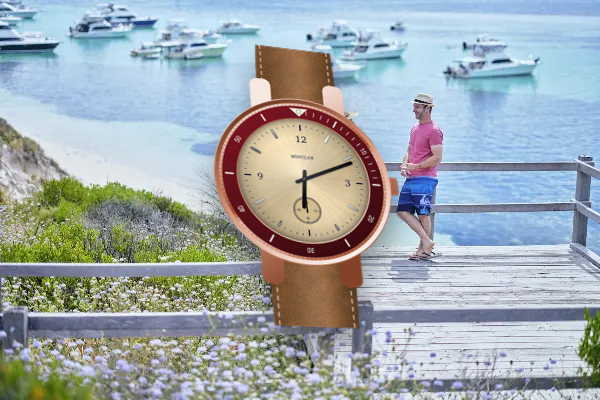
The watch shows 6:11
